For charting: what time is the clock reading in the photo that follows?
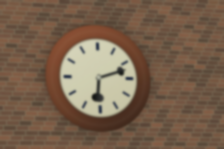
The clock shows 6:12
